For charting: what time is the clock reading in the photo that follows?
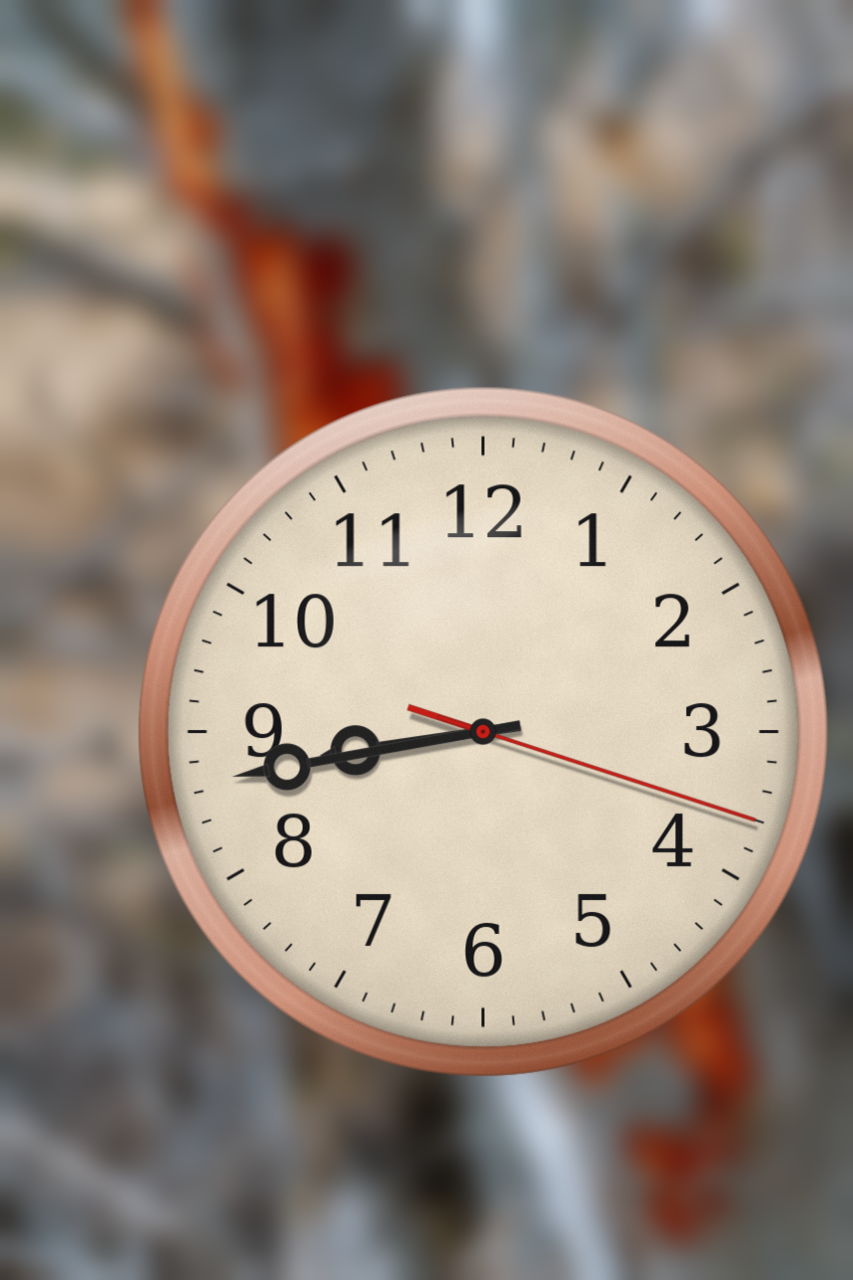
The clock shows 8:43:18
